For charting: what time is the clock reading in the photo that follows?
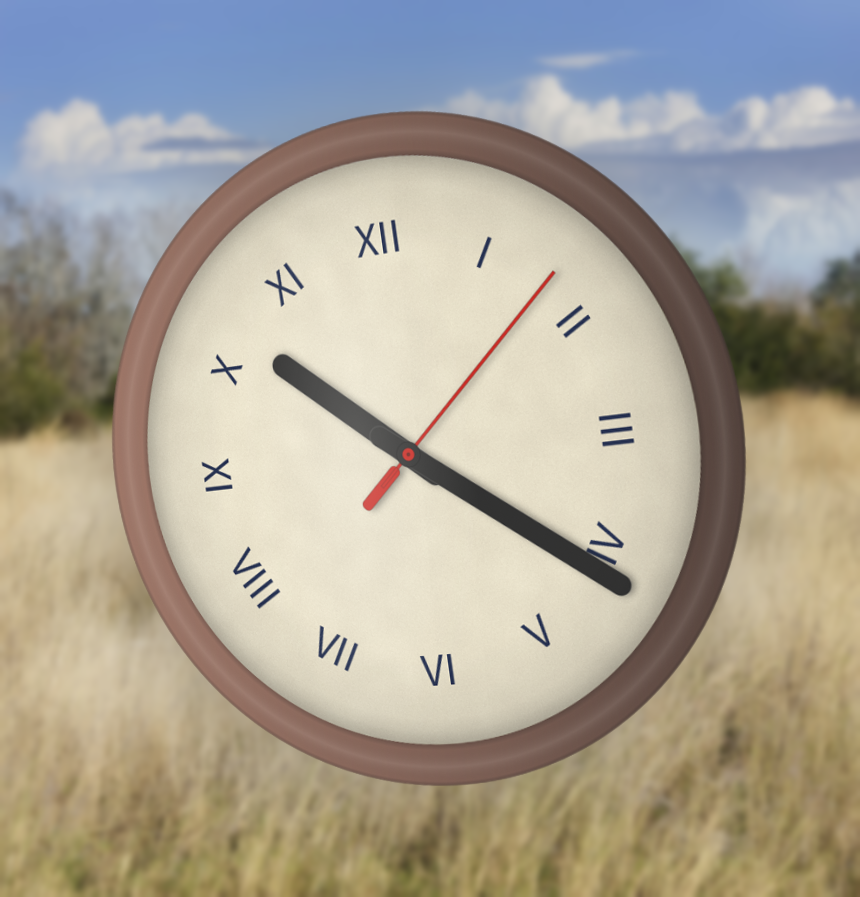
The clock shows 10:21:08
